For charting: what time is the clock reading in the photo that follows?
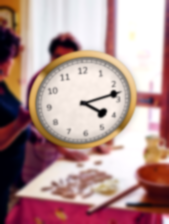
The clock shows 4:13
